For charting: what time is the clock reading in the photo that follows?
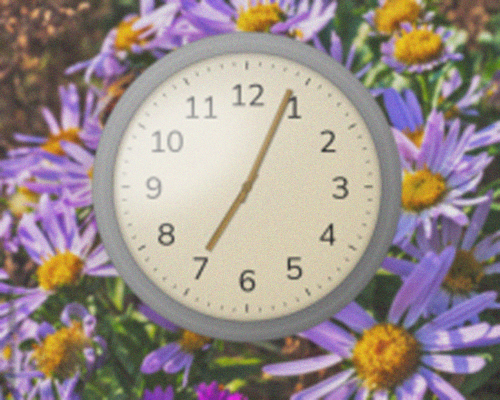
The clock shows 7:04
